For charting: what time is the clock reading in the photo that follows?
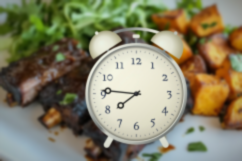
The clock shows 7:46
